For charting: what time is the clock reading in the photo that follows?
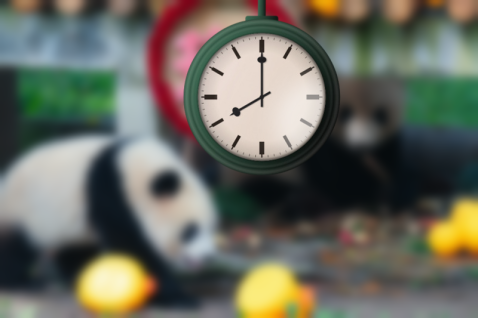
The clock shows 8:00
